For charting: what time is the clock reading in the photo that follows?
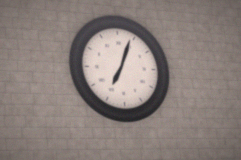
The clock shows 7:04
